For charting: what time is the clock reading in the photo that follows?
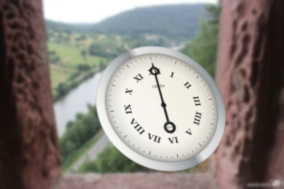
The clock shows 6:00
